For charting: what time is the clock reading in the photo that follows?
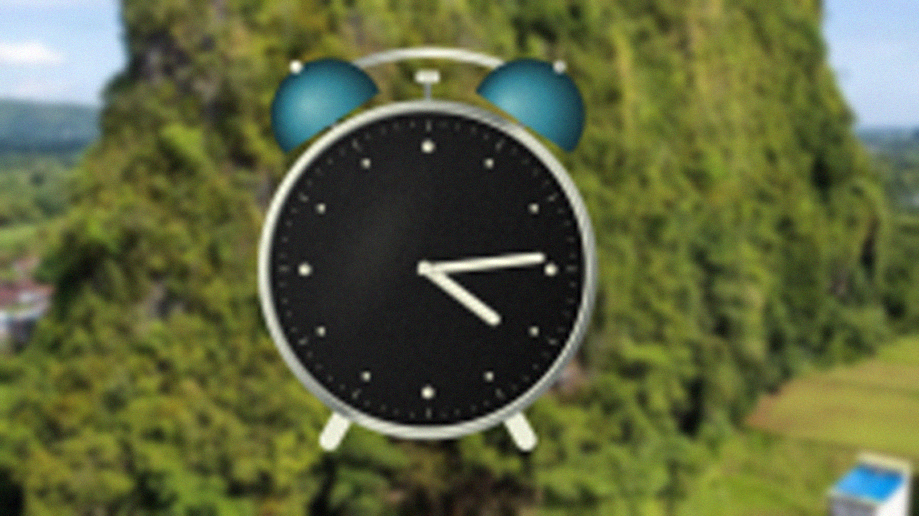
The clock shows 4:14
